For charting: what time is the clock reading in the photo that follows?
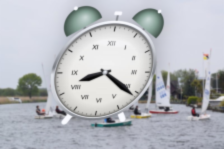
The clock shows 8:21
